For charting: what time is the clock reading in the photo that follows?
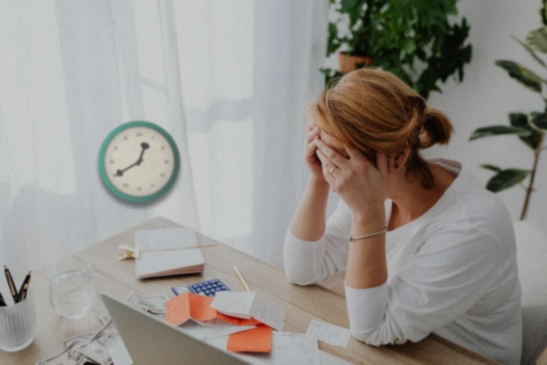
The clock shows 12:40
